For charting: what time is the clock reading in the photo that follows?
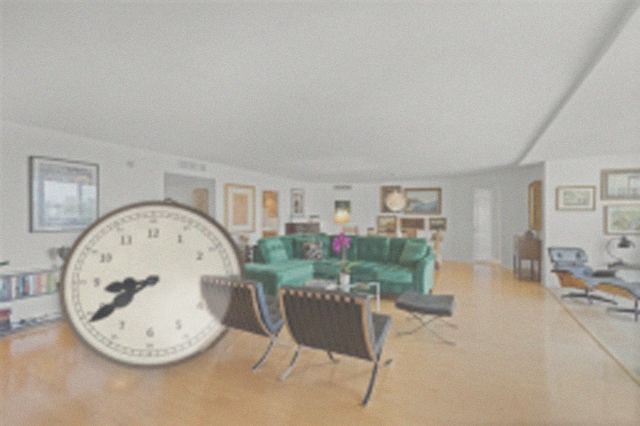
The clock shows 8:39
